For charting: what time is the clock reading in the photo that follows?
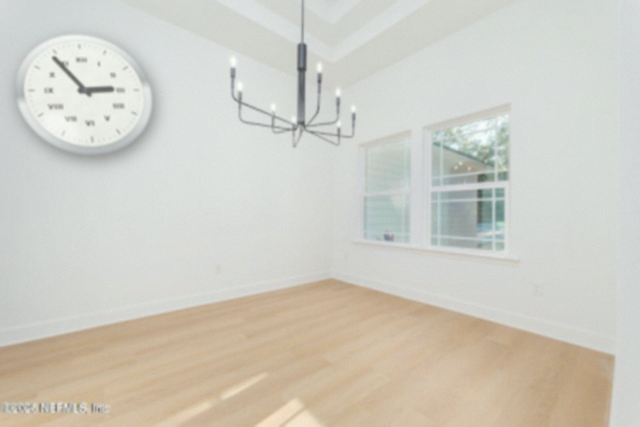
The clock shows 2:54
